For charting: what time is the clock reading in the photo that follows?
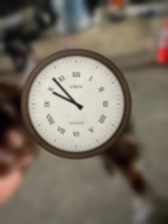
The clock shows 9:53
